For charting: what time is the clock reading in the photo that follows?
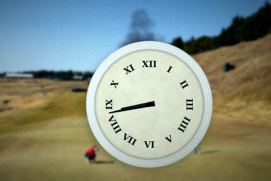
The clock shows 8:43
